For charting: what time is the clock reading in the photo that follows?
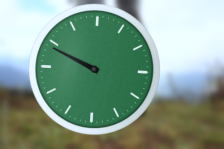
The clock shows 9:49
